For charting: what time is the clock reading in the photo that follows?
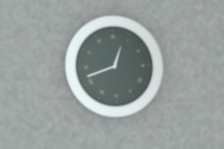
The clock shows 12:42
